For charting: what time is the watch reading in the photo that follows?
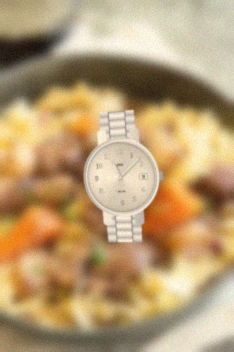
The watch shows 11:08
